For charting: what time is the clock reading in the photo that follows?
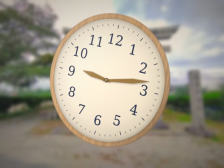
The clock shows 9:13
